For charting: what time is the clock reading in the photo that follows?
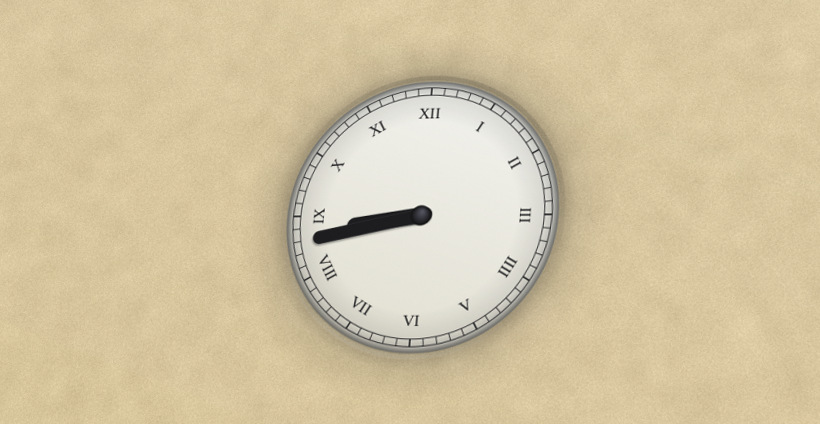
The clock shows 8:43
